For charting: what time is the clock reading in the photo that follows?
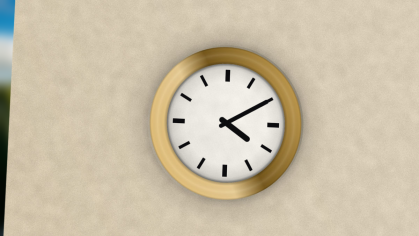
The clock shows 4:10
